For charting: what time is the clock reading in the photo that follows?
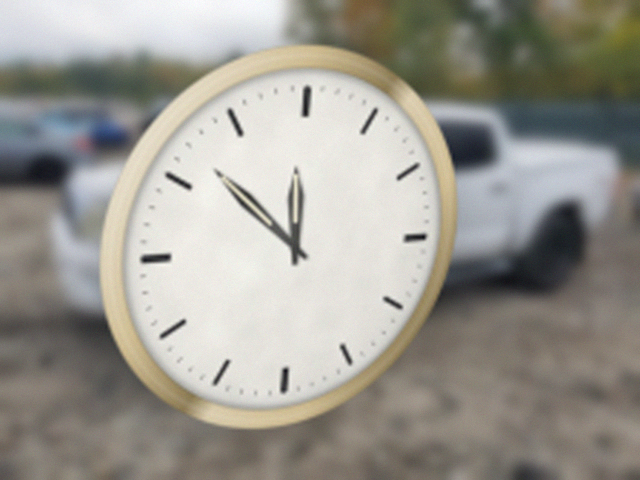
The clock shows 11:52
